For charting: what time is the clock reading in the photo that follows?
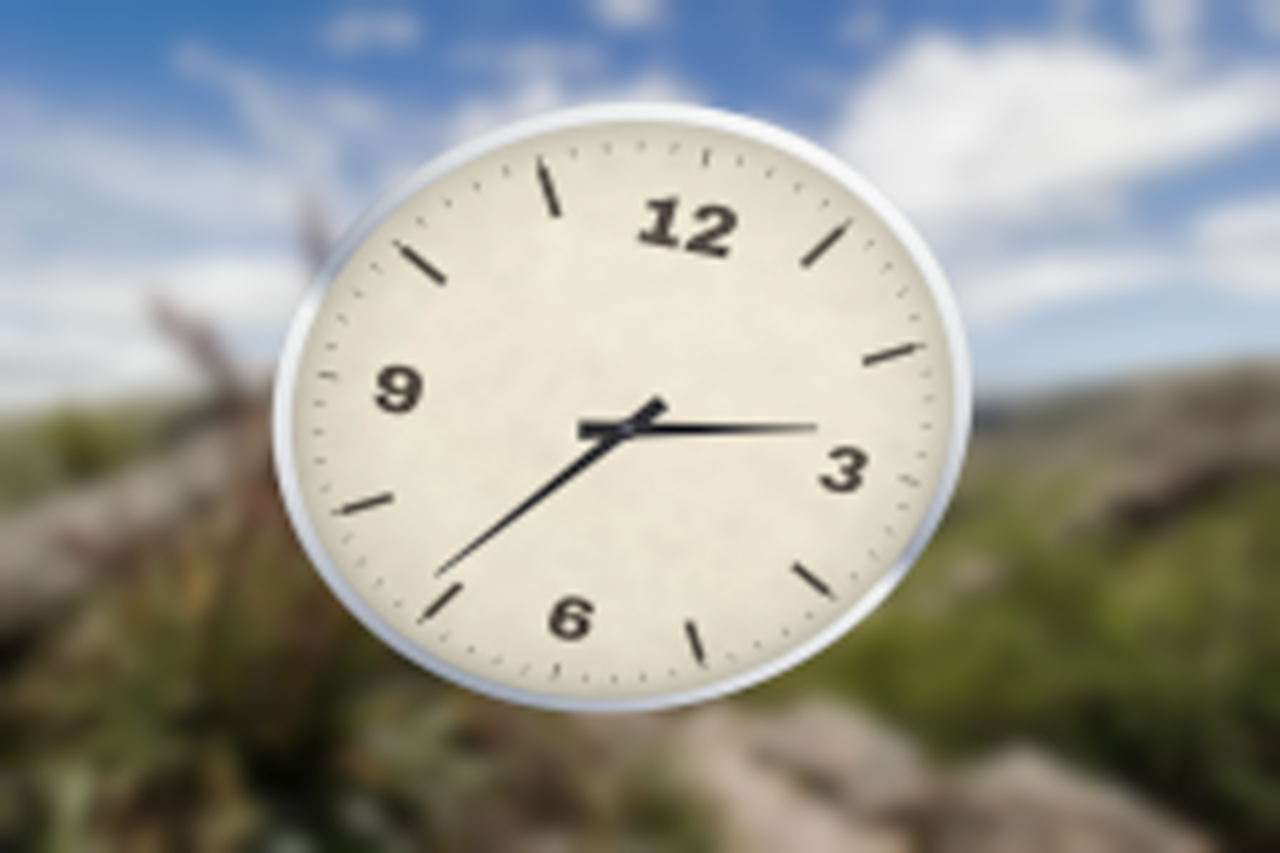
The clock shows 2:36
